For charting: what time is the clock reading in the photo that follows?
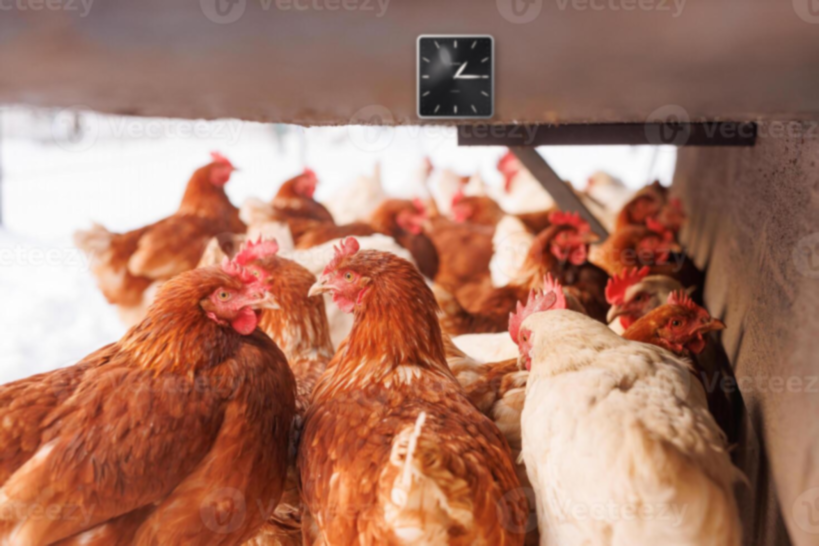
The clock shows 1:15
